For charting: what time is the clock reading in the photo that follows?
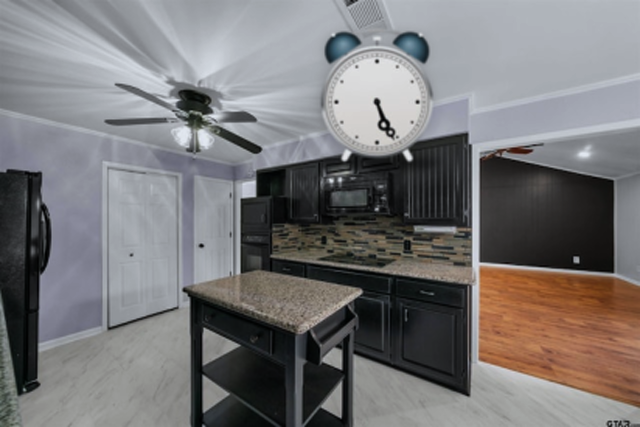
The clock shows 5:26
